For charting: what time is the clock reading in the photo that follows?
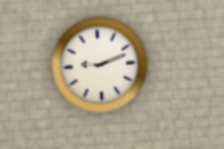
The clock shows 9:12
